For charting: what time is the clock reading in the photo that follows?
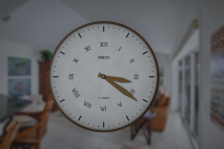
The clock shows 3:21
